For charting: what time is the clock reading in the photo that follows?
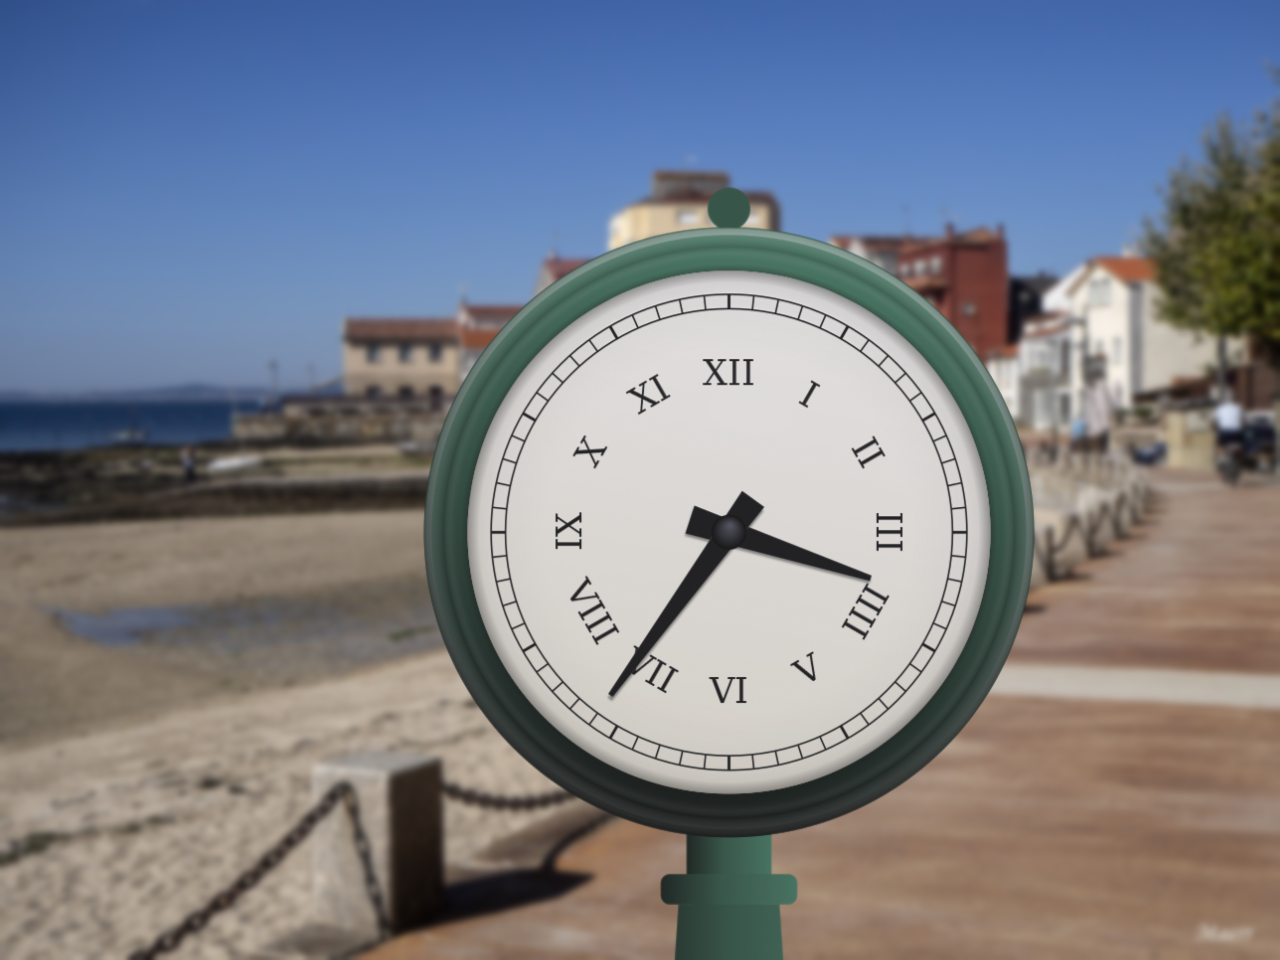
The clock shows 3:36
